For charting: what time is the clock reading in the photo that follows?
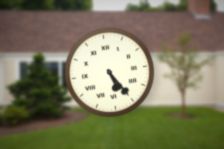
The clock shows 5:25
